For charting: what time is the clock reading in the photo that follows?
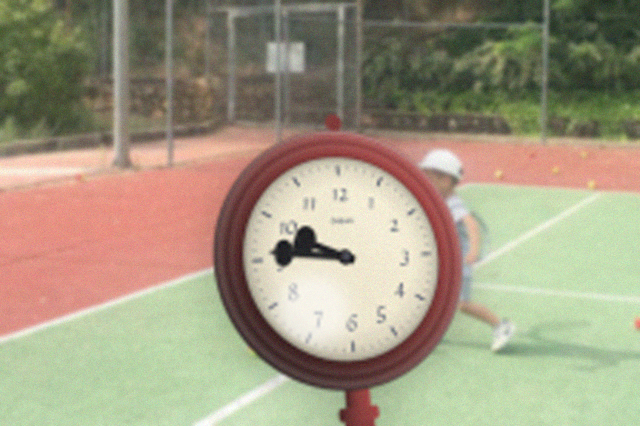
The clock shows 9:46
